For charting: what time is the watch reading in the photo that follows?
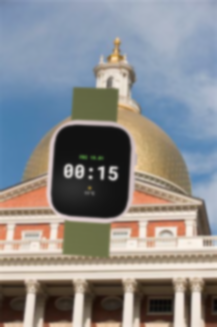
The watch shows 0:15
